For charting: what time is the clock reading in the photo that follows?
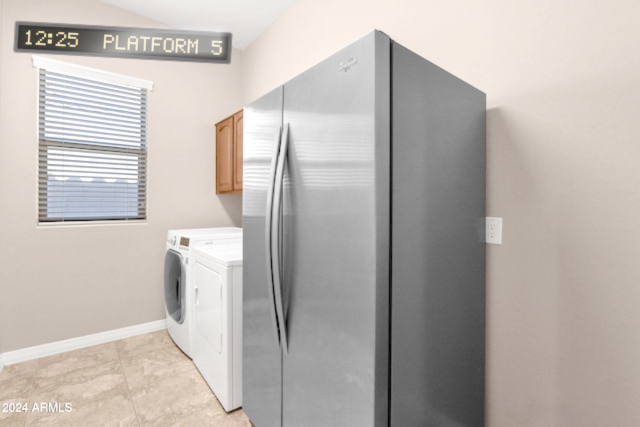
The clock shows 12:25
